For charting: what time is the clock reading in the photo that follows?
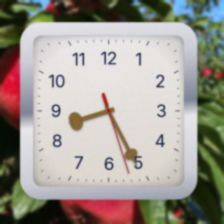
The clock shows 8:25:27
